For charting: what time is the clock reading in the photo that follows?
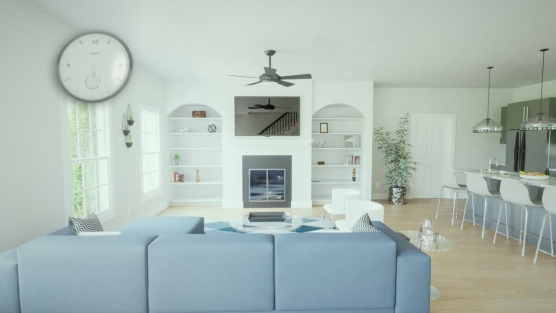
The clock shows 6:27
